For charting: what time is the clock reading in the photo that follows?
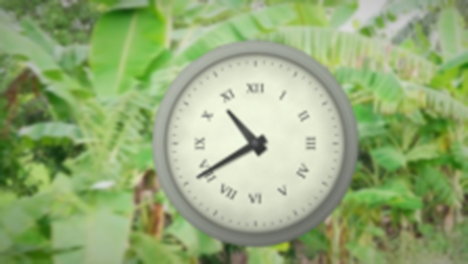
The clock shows 10:40
